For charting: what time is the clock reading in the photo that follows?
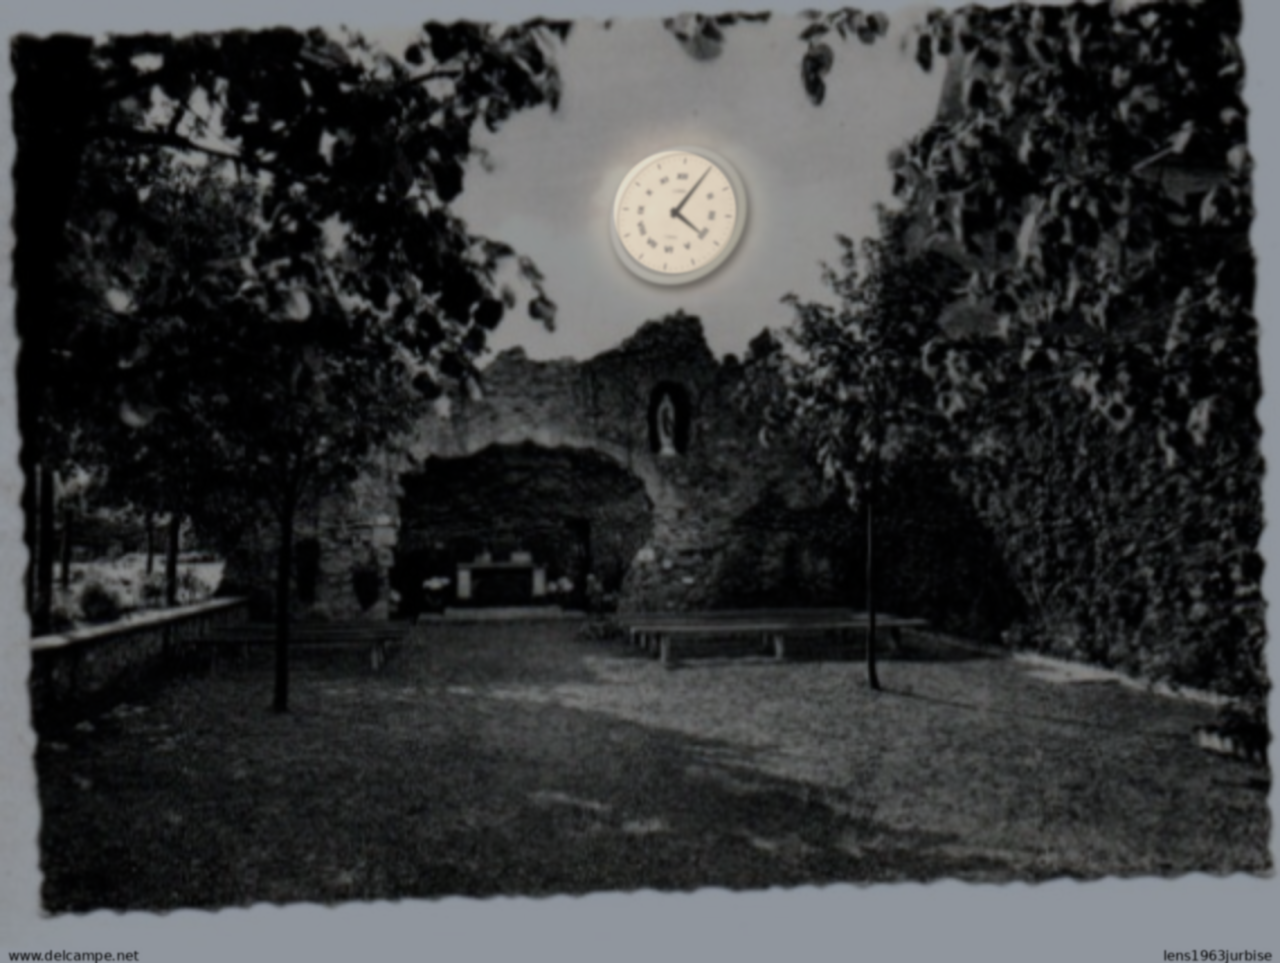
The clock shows 4:05
